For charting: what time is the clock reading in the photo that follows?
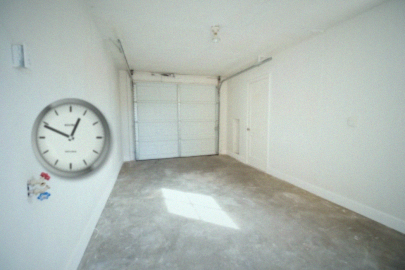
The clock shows 12:49
